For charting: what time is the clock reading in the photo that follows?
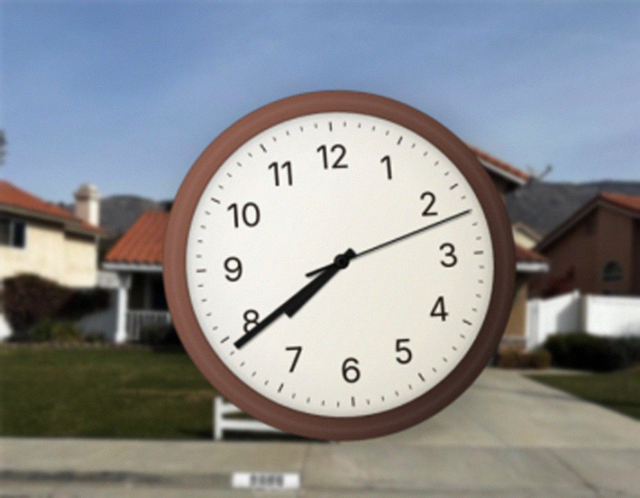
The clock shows 7:39:12
